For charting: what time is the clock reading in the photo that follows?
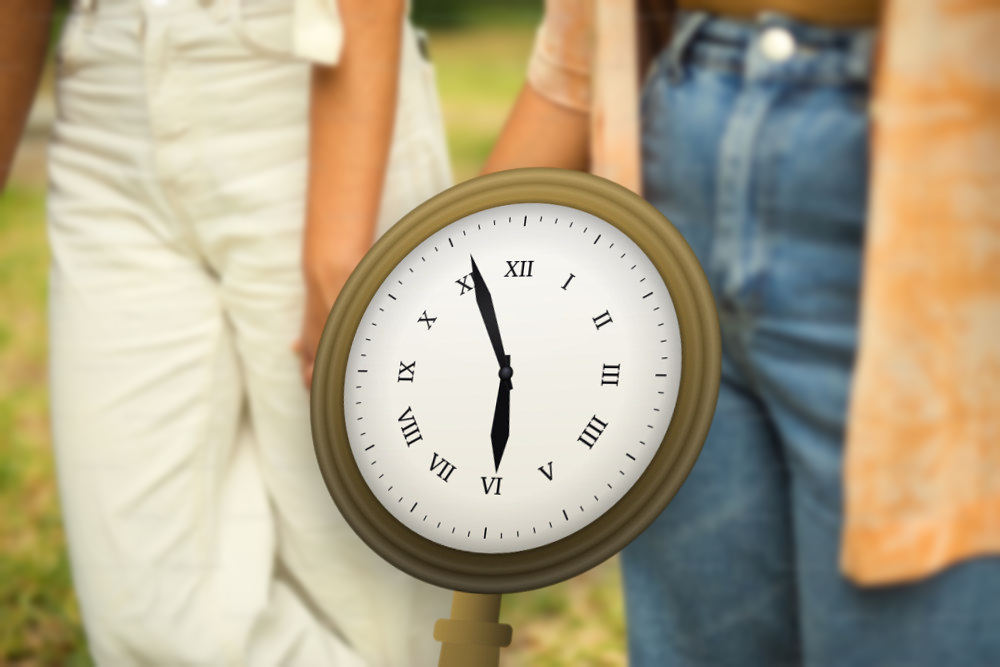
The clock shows 5:56
